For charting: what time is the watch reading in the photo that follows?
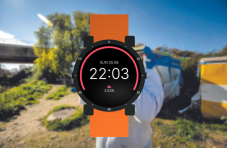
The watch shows 22:03
